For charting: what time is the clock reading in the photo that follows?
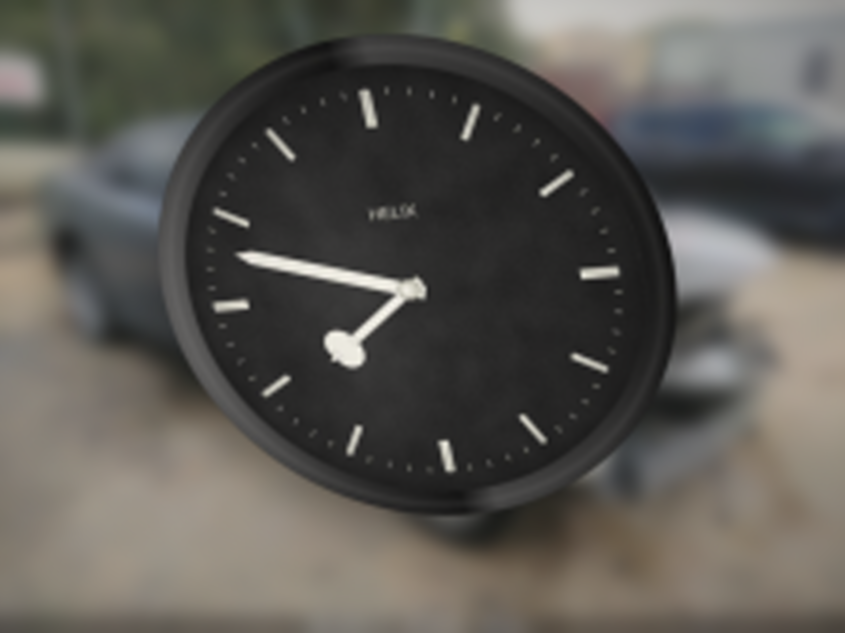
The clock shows 7:48
